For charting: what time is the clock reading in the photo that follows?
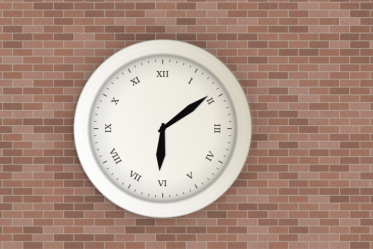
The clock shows 6:09
